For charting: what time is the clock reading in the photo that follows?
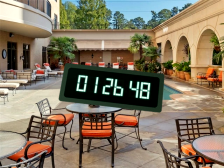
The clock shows 1:26:48
